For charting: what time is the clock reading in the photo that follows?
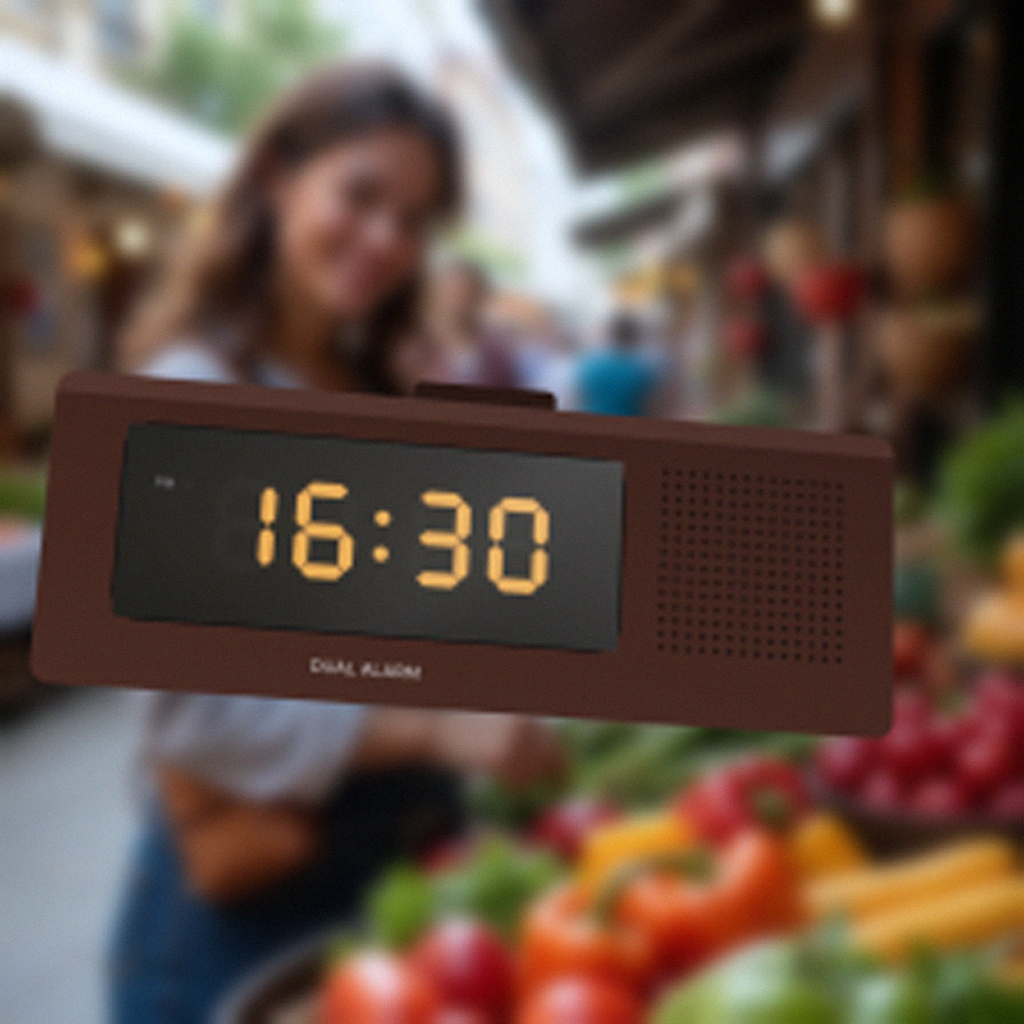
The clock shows 16:30
